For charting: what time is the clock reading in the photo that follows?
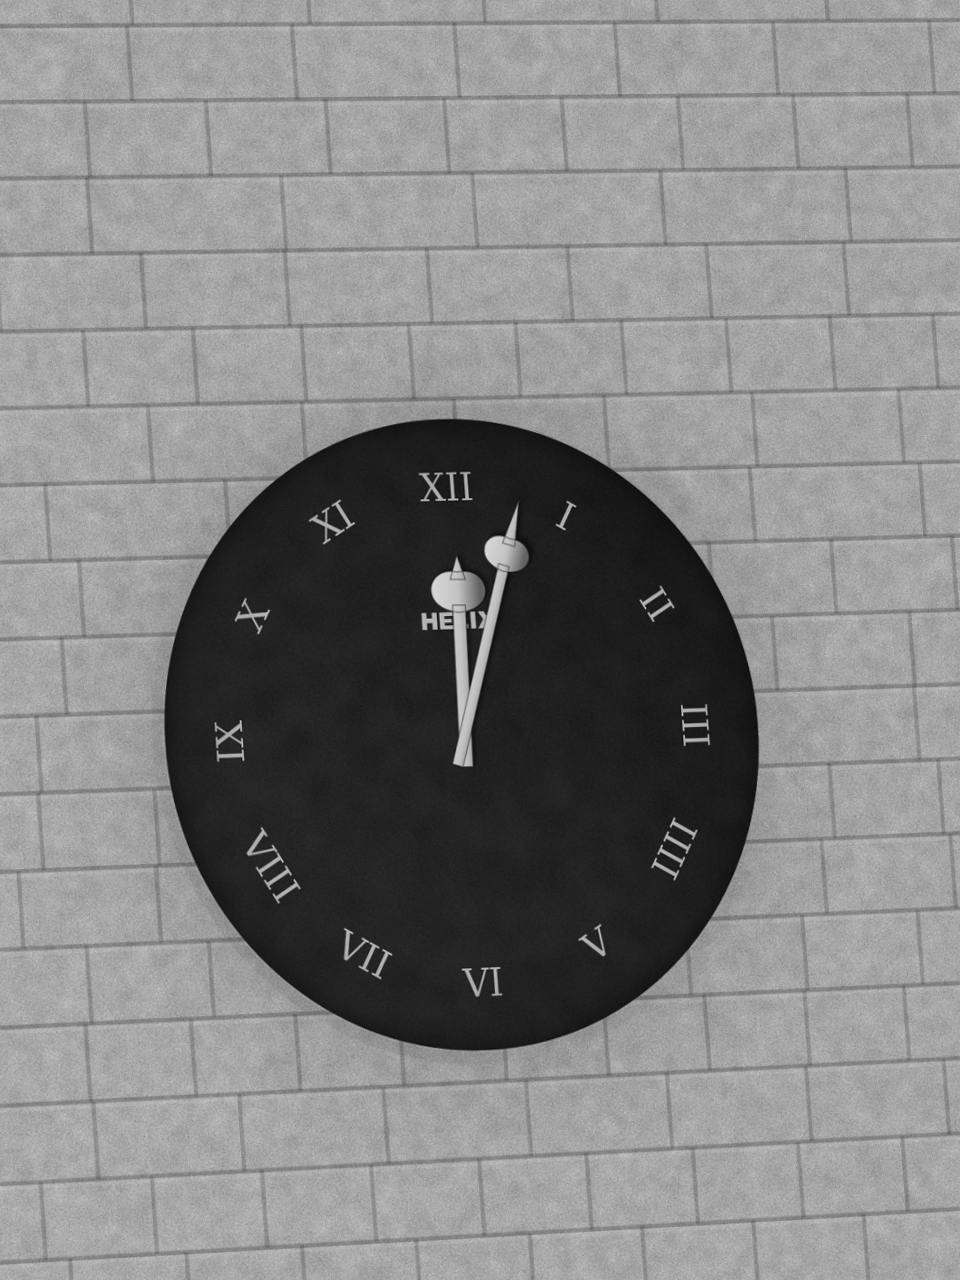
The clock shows 12:03
